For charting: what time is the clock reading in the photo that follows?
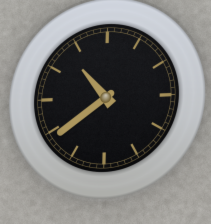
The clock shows 10:39
